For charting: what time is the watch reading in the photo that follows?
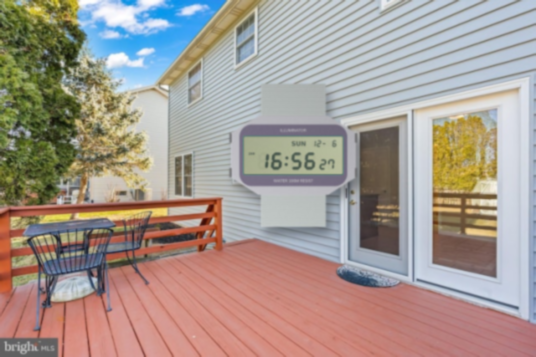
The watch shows 16:56:27
